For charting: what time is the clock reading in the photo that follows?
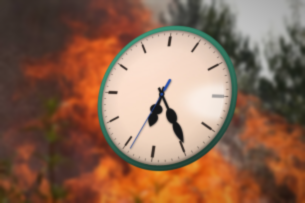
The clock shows 6:24:34
